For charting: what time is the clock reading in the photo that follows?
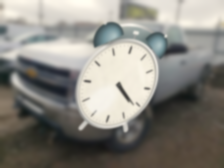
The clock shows 4:21
